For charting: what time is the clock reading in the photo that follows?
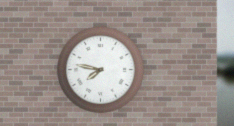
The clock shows 7:47
